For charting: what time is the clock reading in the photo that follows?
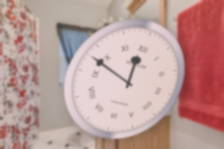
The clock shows 11:48
